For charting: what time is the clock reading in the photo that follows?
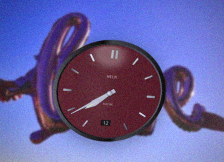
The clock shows 7:39
